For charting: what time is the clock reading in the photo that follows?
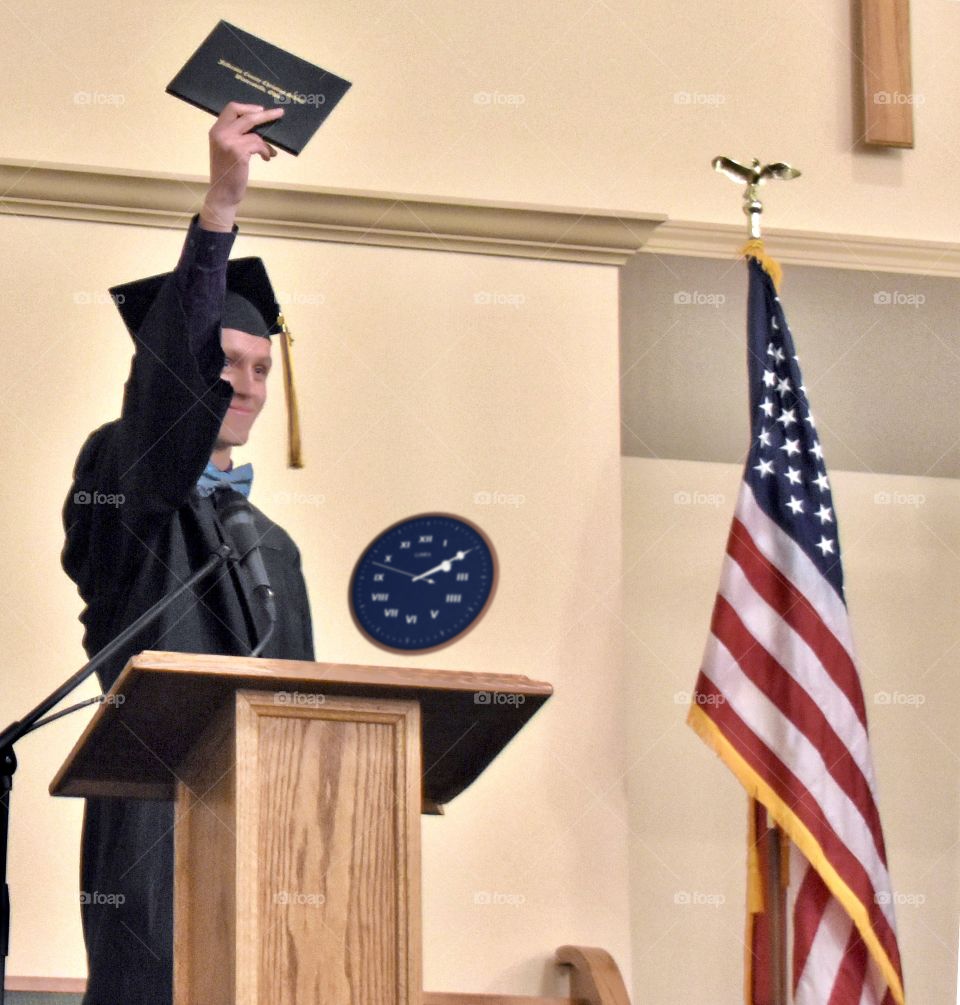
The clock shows 2:09:48
